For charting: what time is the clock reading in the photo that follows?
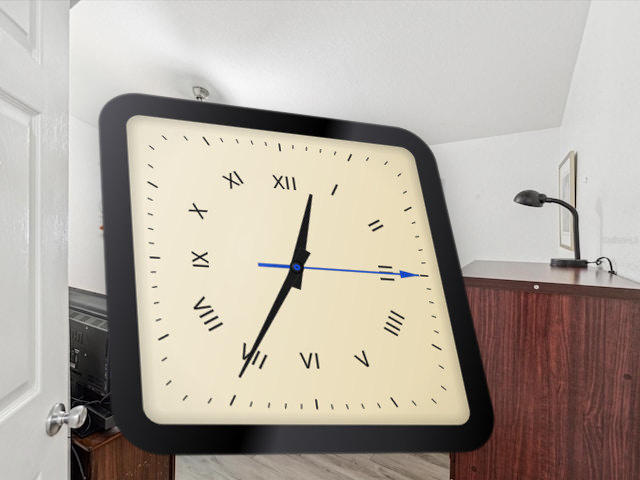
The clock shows 12:35:15
